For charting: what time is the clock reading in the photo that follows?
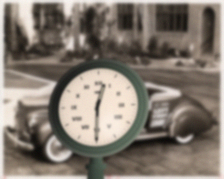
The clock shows 12:30
